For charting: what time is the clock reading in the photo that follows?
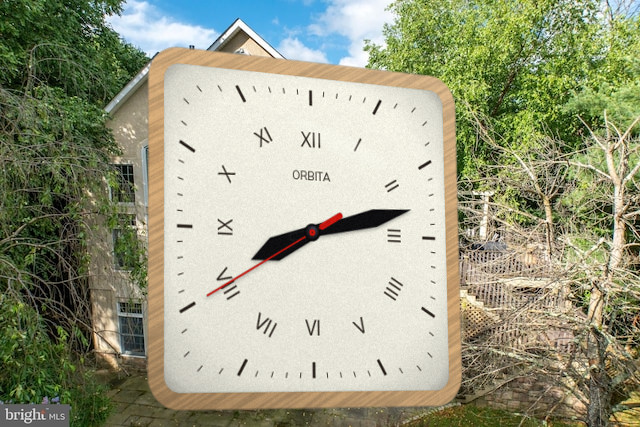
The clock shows 8:12:40
